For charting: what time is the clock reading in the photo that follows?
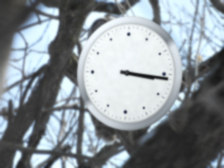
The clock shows 3:16
